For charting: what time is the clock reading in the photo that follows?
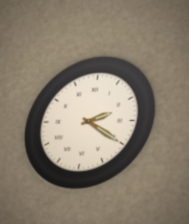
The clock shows 2:20
